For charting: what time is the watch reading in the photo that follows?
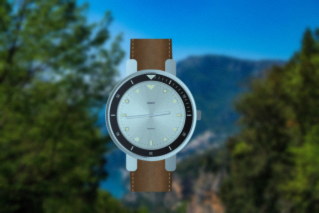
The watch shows 2:44
